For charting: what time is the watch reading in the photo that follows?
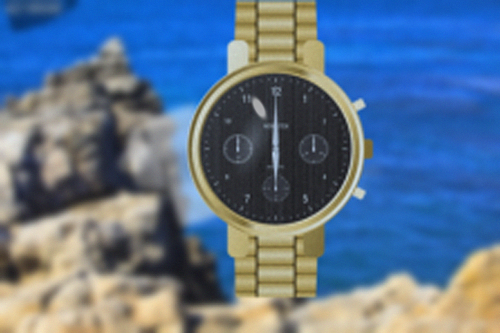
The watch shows 6:00
